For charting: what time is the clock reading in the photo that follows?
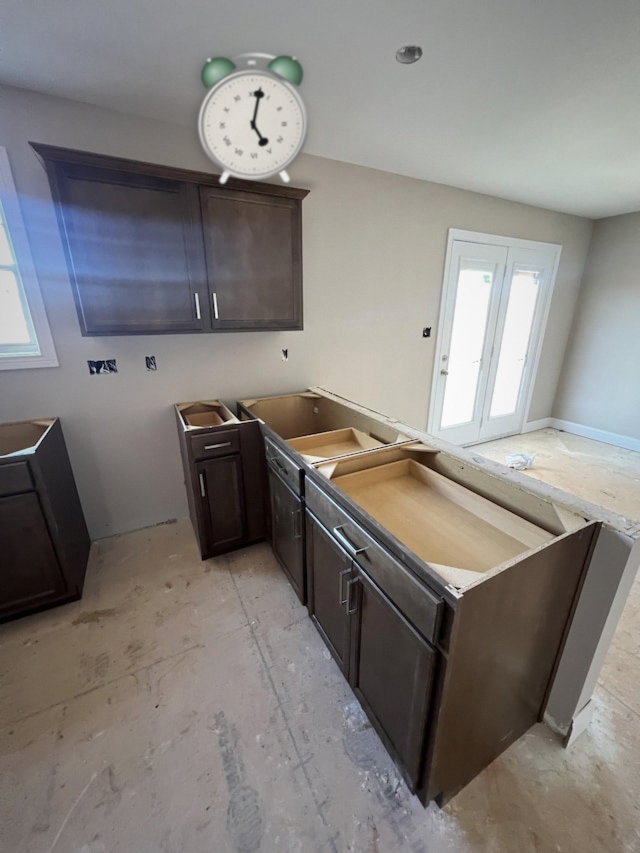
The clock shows 5:02
